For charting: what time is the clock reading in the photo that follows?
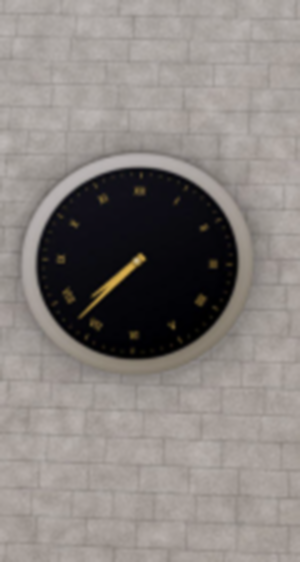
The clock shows 7:37
